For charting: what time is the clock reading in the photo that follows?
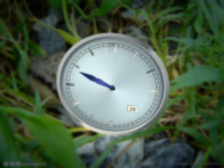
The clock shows 9:49
